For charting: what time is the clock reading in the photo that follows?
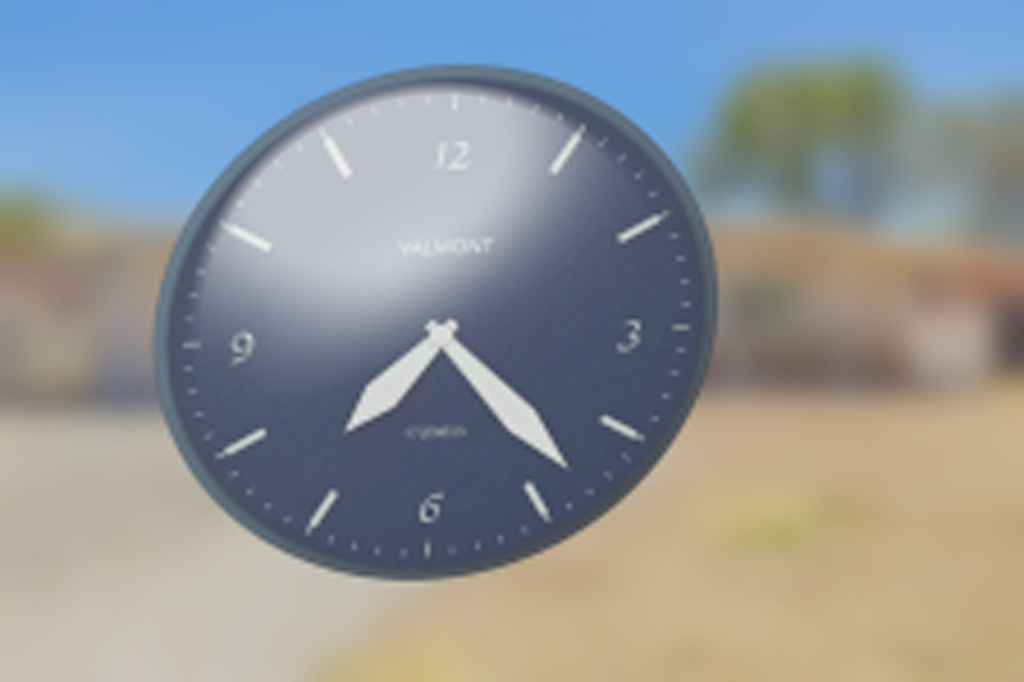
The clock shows 7:23
